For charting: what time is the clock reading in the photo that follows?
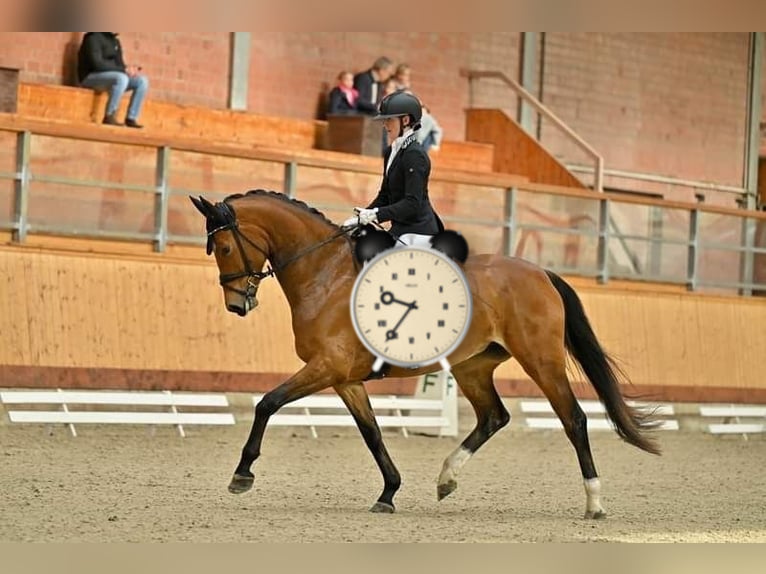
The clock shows 9:36
